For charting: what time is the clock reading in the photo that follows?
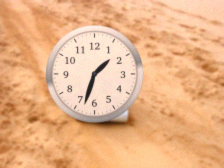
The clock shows 1:33
